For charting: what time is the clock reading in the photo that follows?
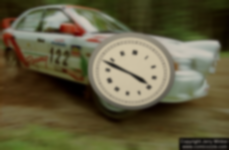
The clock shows 3:48
